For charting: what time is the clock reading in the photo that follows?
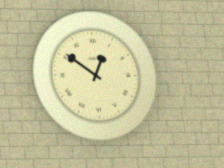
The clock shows 12:51
